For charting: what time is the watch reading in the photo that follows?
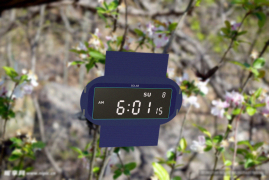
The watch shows 6:01:15
